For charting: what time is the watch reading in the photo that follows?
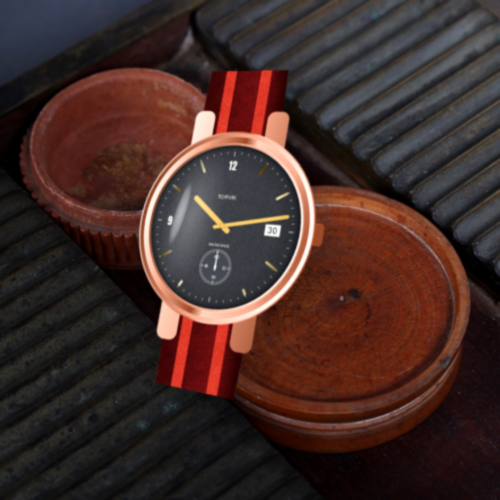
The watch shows 10:13
